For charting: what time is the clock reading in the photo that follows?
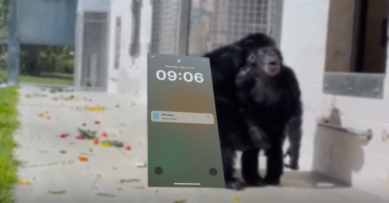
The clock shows 9:06
